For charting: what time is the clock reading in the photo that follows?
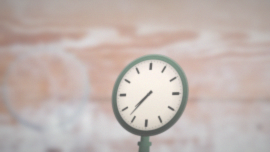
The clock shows 7:37
